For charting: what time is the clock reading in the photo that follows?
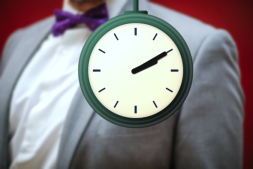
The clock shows 2:10
